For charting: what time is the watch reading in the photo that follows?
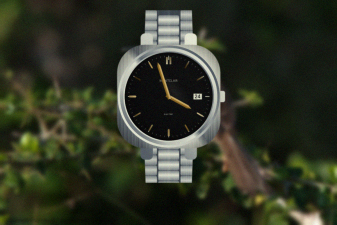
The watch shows 3:57
